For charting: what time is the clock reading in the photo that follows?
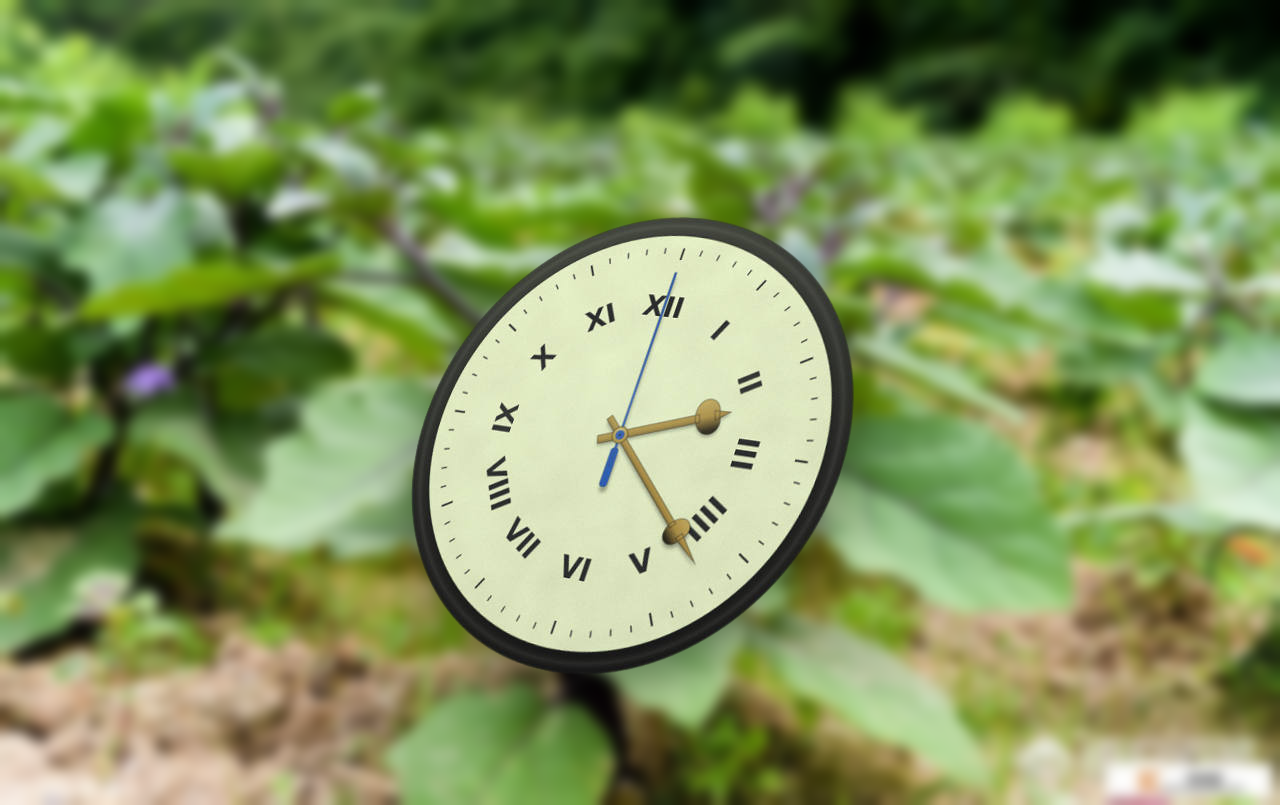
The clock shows 2:22:00
